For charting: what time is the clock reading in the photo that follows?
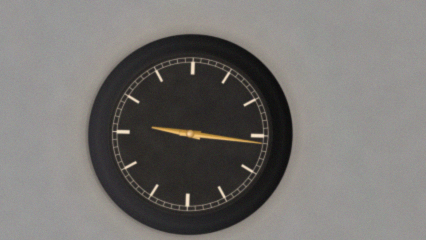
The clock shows 9:16
